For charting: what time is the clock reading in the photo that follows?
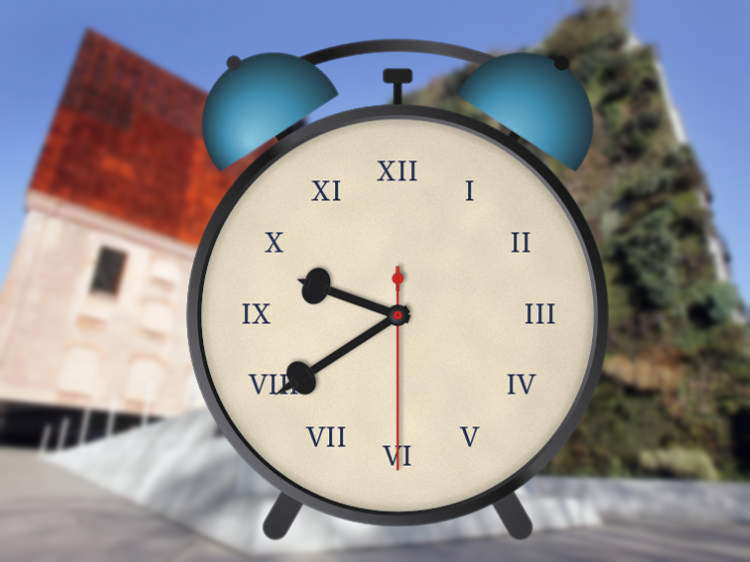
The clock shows 9:39:30
